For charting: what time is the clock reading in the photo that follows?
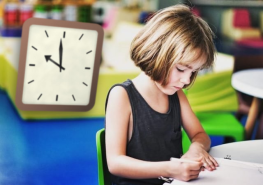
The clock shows 9:59
